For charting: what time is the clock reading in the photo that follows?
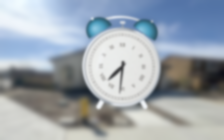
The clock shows 7:31
